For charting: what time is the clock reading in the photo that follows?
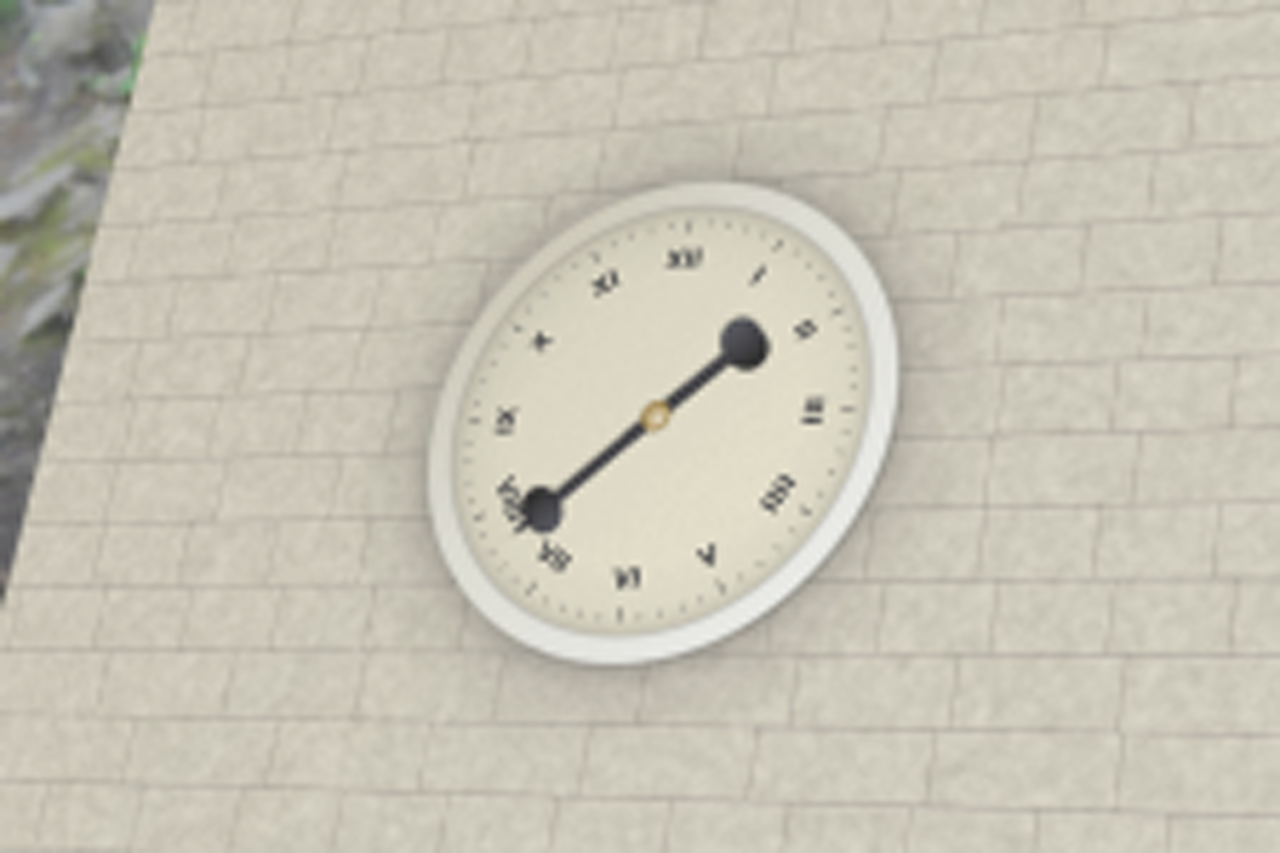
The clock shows 1:38
